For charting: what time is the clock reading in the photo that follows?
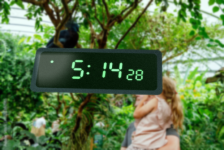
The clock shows 5:14:28
